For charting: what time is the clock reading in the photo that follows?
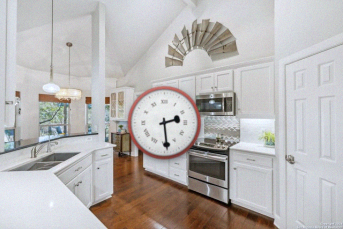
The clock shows 2:29
